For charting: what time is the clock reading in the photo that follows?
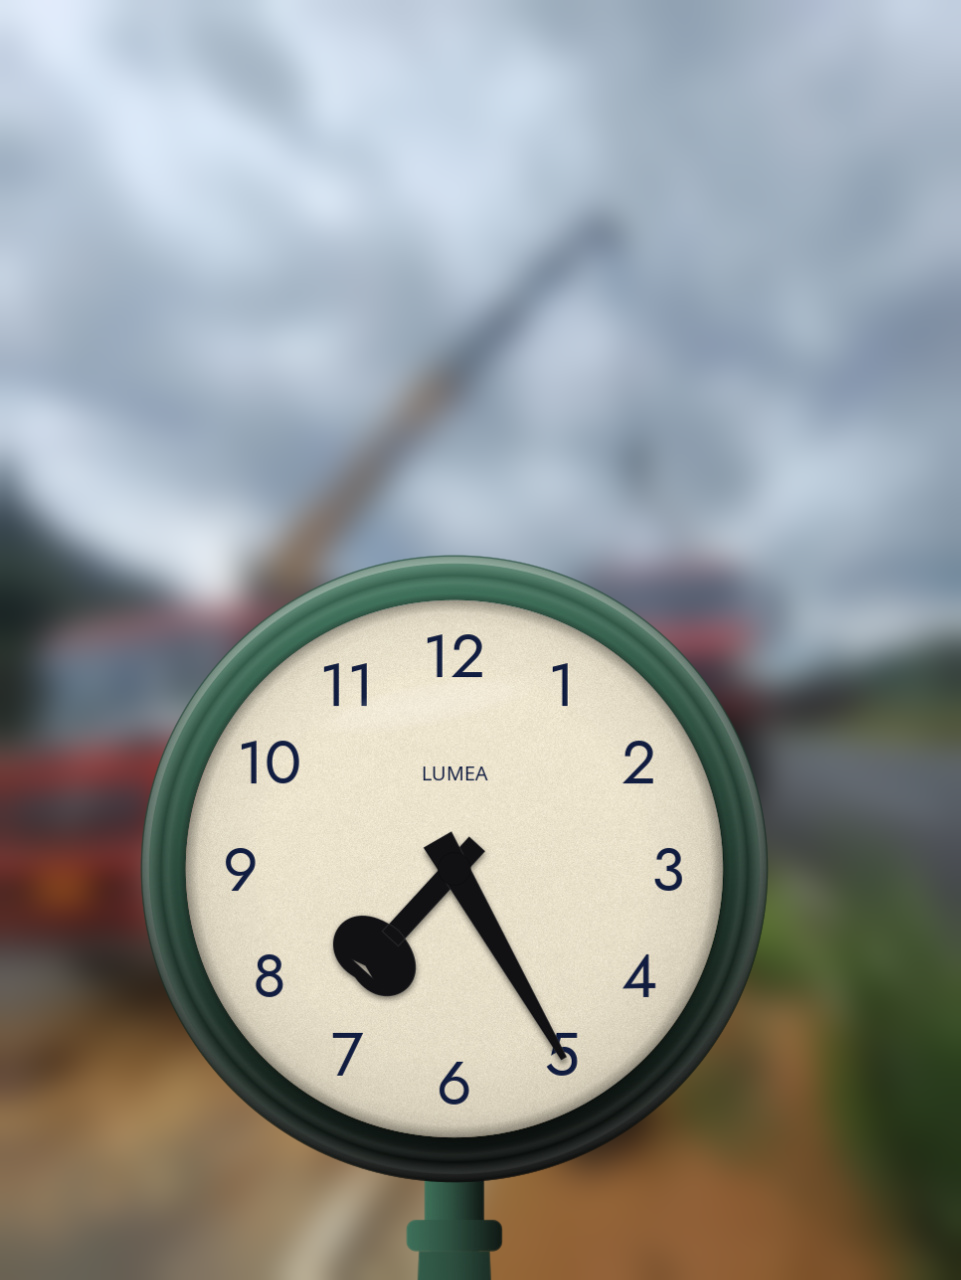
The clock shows 7:25
